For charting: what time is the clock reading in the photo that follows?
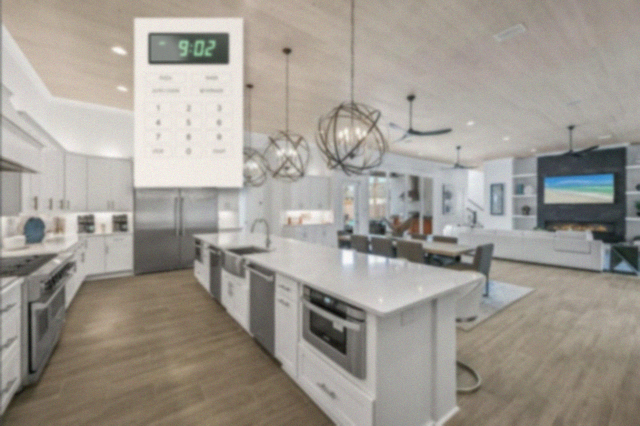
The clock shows 9:02
